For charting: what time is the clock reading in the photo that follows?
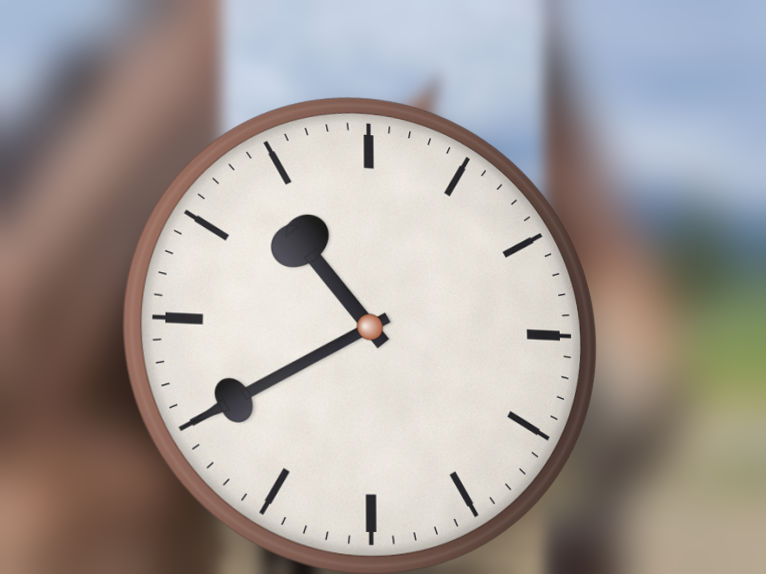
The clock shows 10:40
